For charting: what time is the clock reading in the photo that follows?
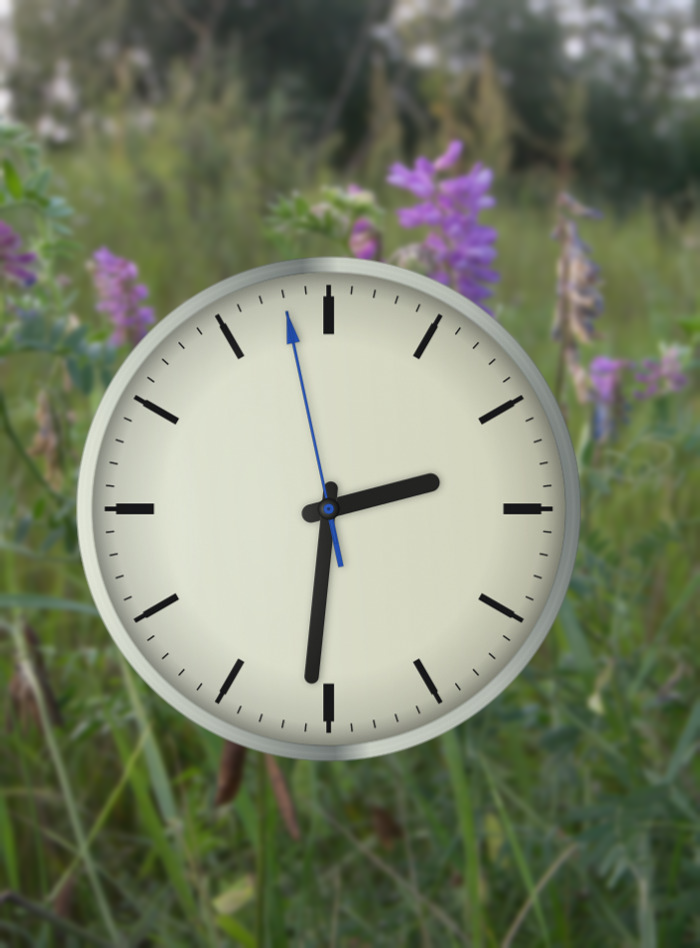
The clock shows 2:30:58
